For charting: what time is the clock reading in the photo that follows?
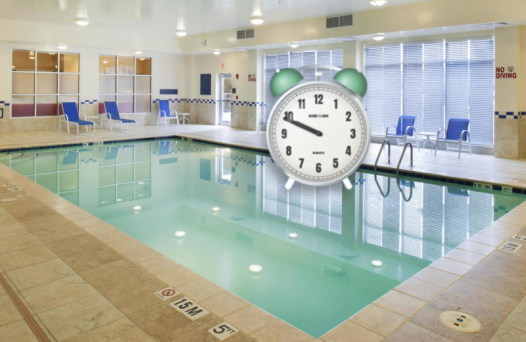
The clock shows 9:49
